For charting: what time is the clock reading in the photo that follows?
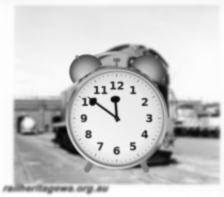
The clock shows 11:51
